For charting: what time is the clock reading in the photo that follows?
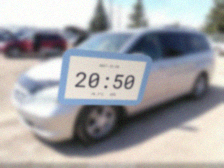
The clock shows 20:50
